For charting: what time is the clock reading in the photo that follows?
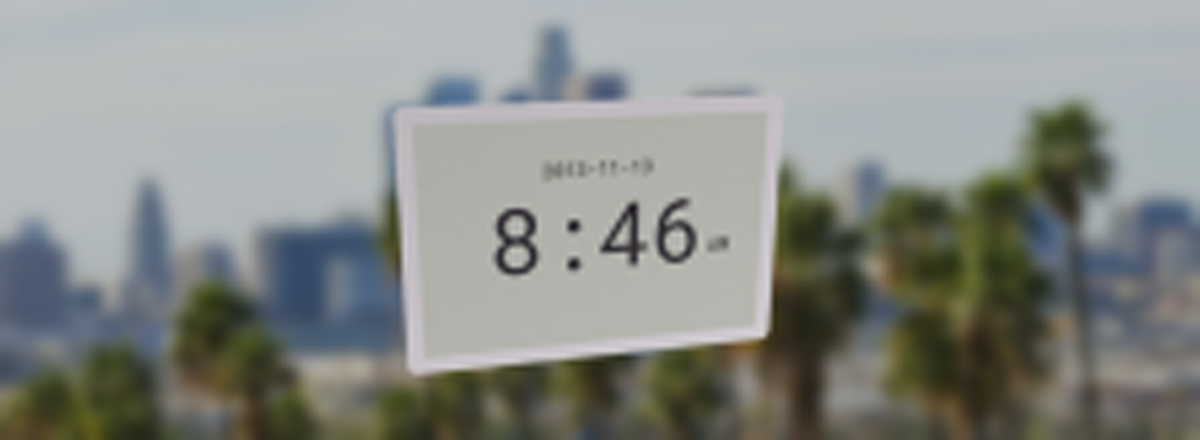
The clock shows 8:46
